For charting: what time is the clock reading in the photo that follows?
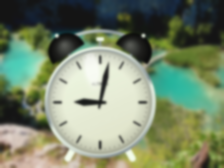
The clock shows 9:02
